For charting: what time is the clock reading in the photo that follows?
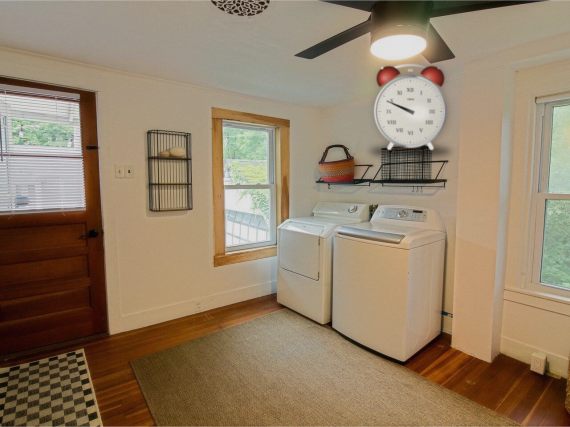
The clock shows 9:49
